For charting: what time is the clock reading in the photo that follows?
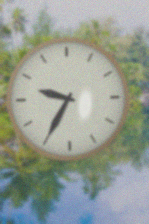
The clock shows 9:35
